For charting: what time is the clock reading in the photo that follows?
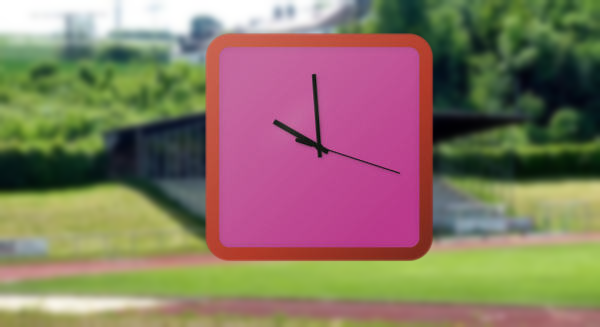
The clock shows 9:59:18
